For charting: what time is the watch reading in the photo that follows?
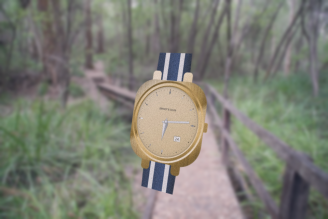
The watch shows 6:14
